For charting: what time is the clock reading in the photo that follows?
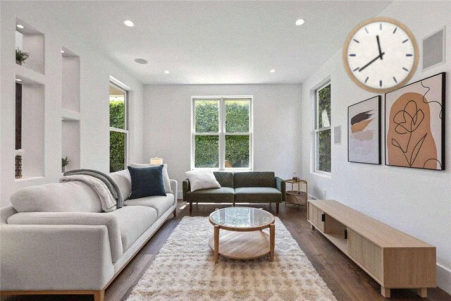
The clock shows 11:39
